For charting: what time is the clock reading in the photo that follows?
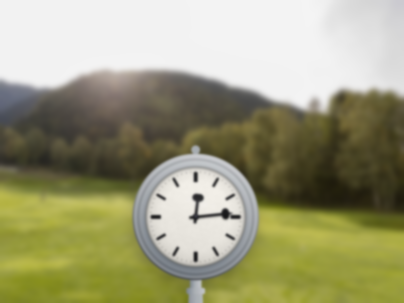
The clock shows 12:14
